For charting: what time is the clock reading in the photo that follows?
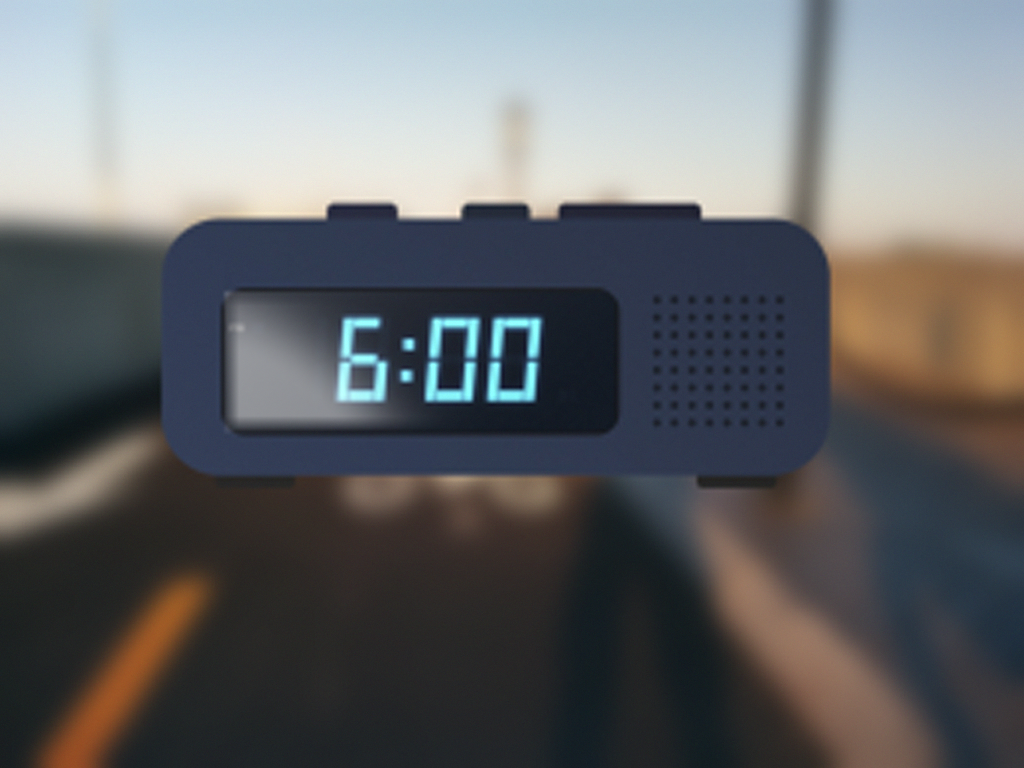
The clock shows 6:00
